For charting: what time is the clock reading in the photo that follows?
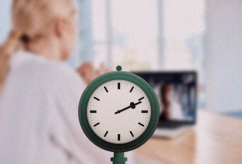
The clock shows 2:11
